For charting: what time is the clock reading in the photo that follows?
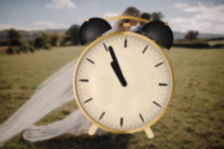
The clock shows 10:56
